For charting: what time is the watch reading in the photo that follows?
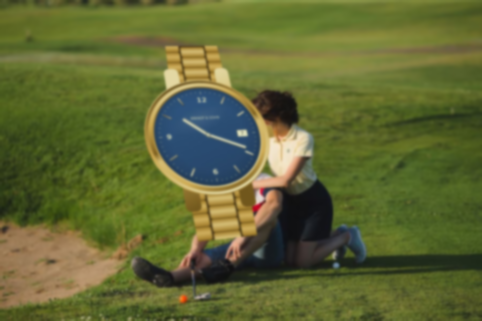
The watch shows 10:19
